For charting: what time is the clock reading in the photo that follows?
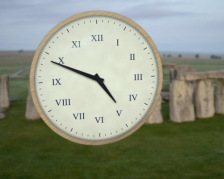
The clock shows 4:49
